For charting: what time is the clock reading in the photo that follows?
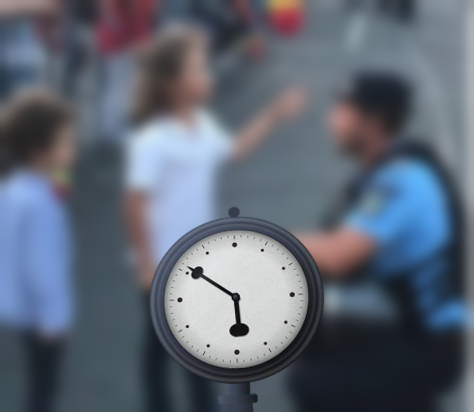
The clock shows 5:51
